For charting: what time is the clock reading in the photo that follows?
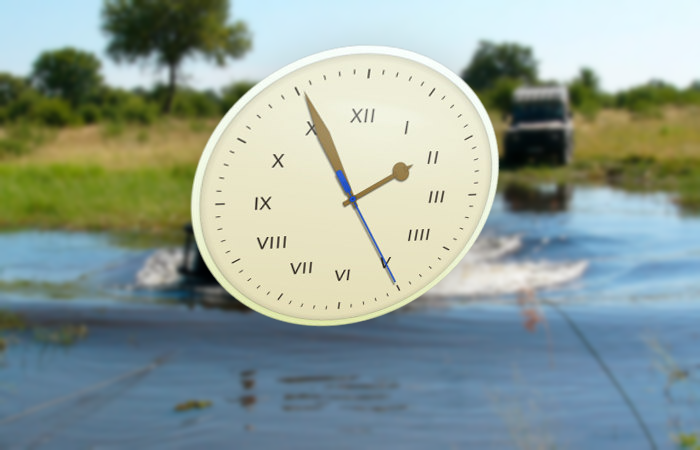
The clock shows 1:55:25
